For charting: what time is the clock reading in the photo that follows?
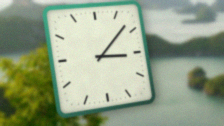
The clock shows 3:08
